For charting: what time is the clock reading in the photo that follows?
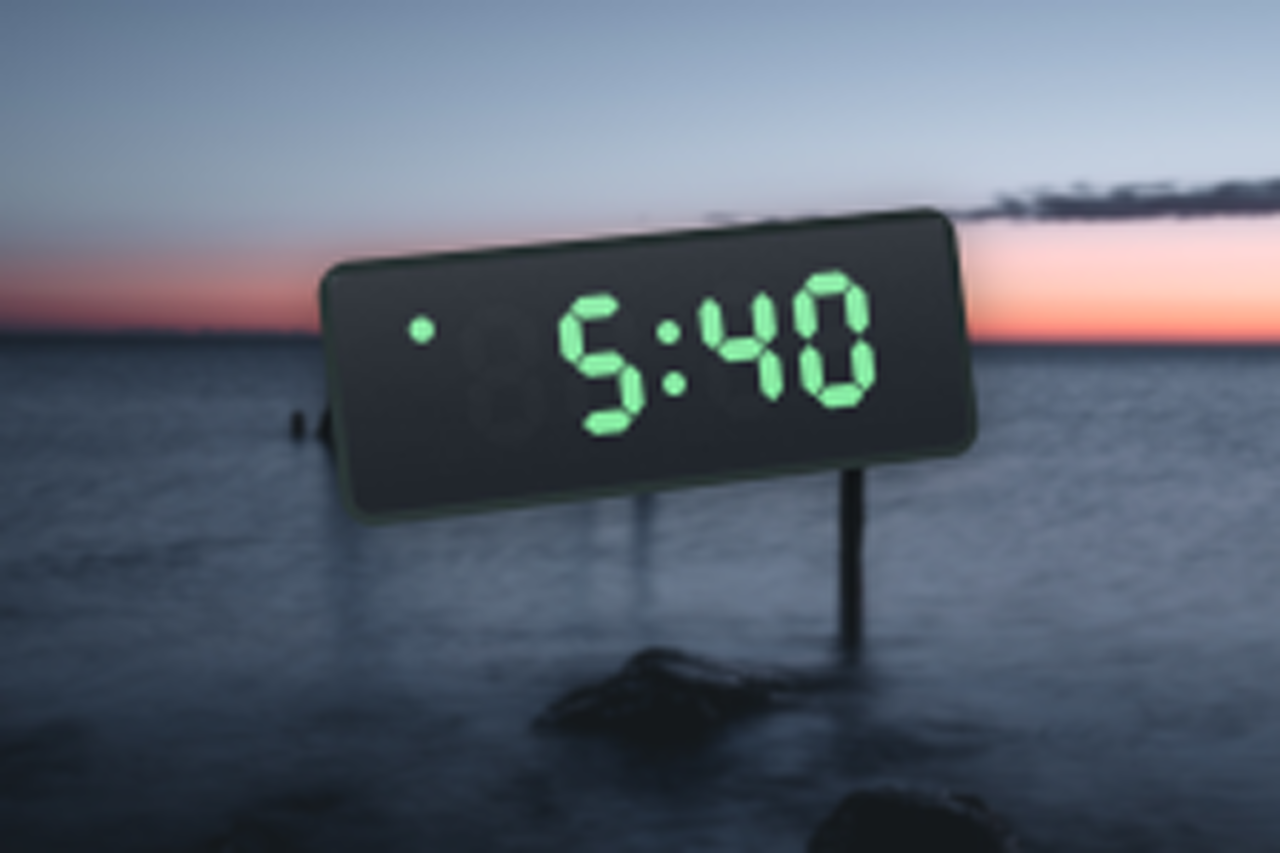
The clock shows 5:40
